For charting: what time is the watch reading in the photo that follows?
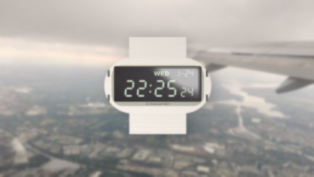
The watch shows 22:25:24
